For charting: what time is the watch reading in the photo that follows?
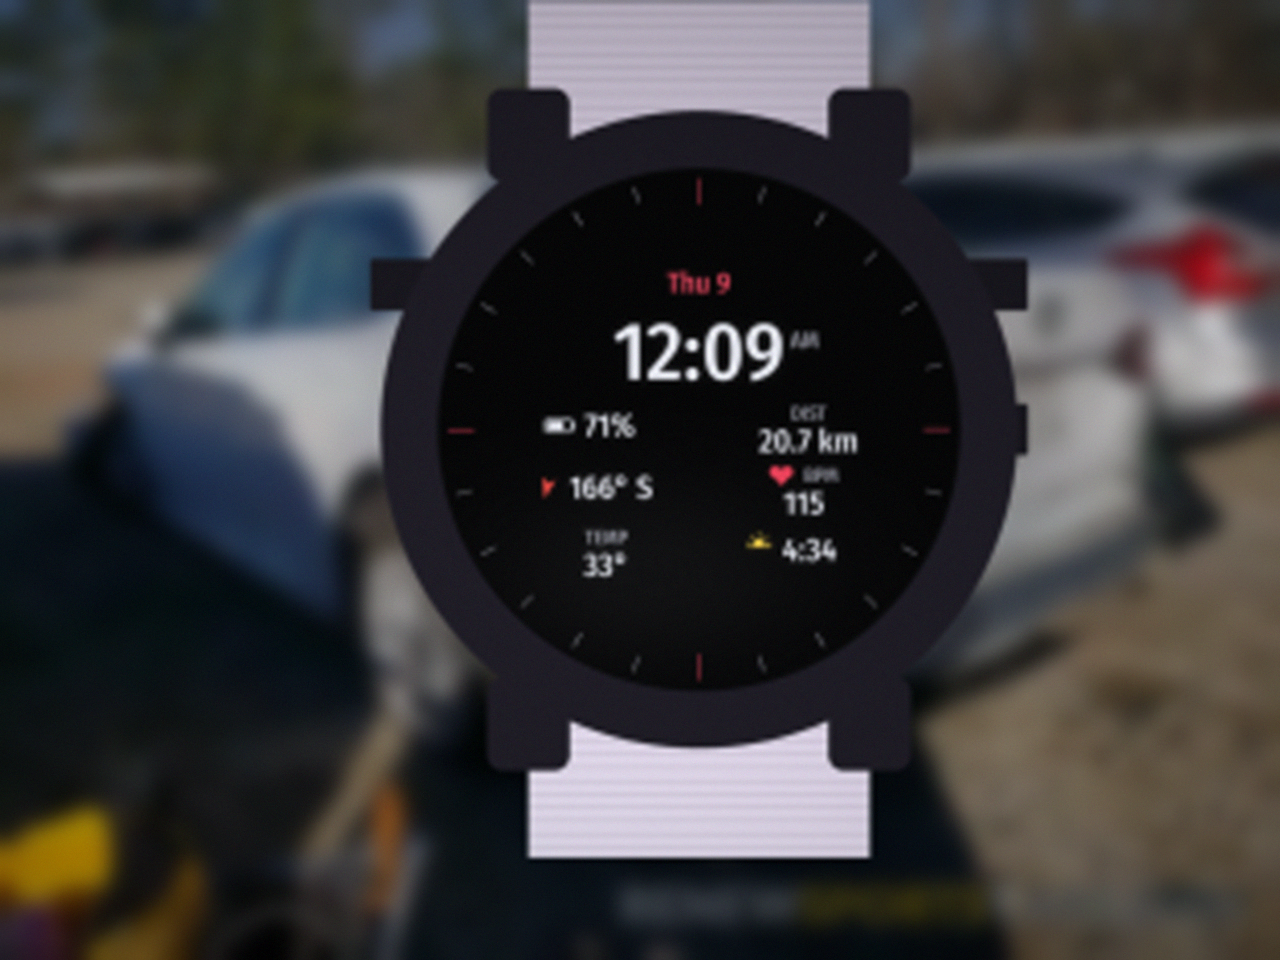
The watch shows 12:09
